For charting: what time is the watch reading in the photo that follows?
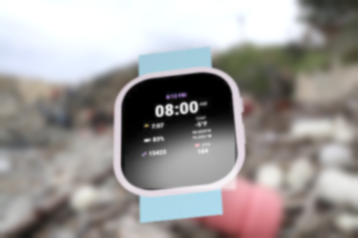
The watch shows 8:00
